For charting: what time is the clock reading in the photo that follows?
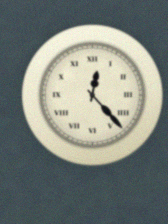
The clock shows 12:23
